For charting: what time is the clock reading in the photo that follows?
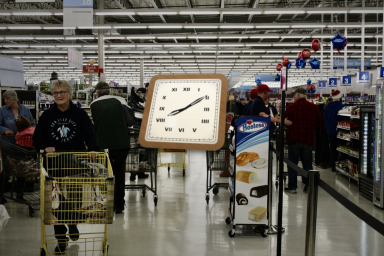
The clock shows 8:09
